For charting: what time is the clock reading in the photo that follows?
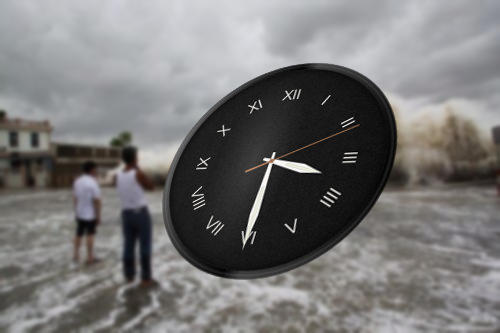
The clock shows 3:30:11
